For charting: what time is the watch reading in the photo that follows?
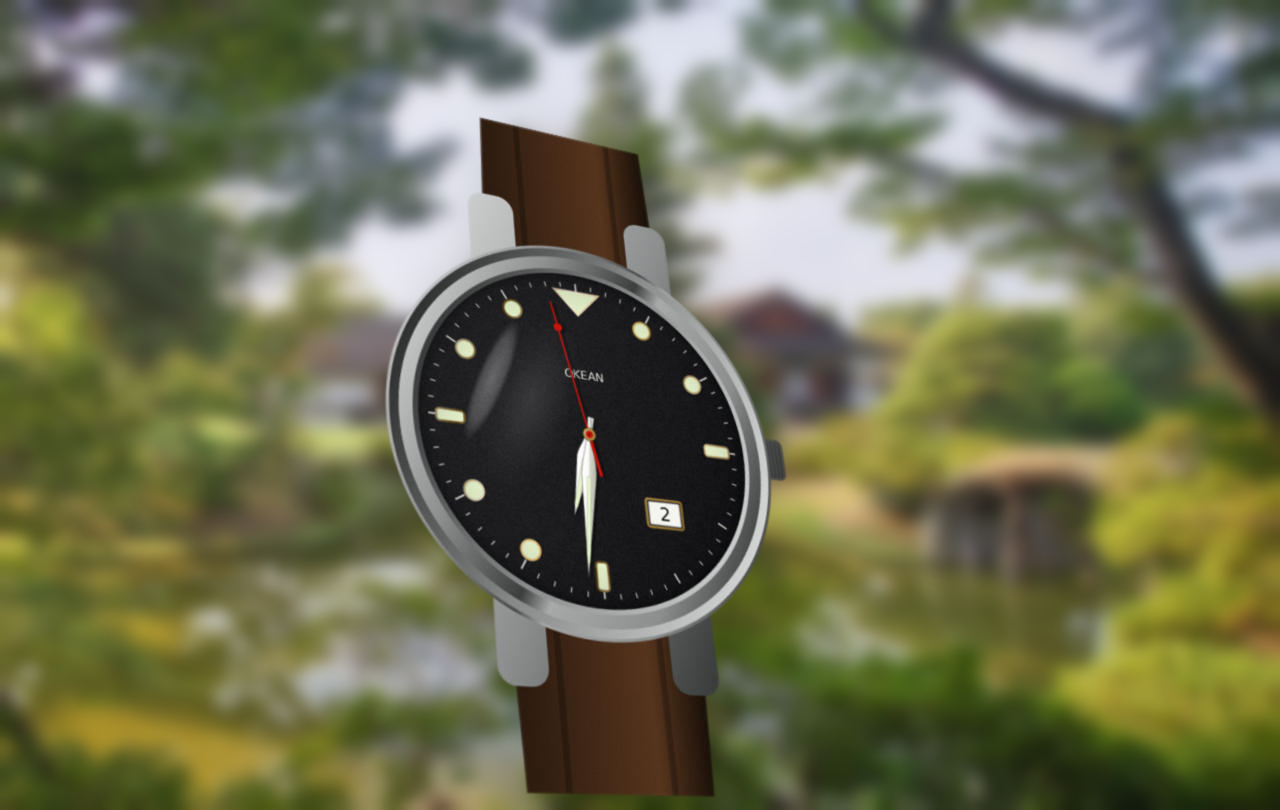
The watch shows 6:30:58
